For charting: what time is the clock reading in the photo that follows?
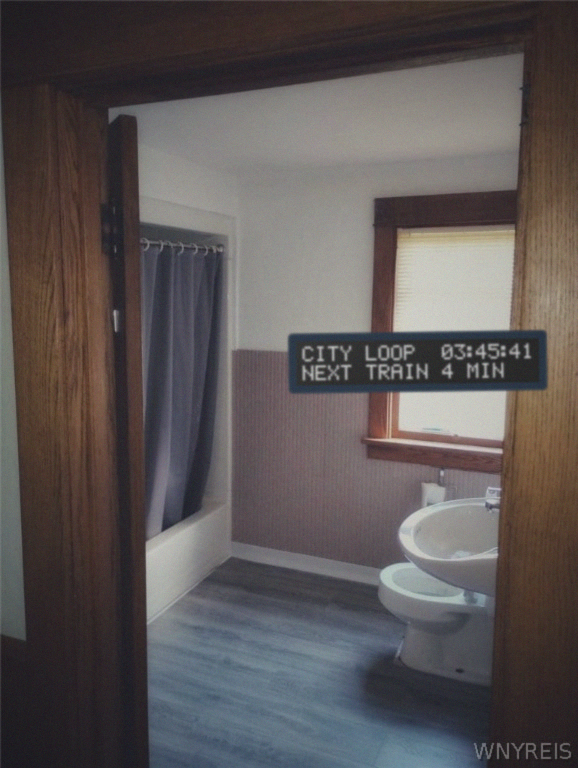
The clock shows 3:45:41
